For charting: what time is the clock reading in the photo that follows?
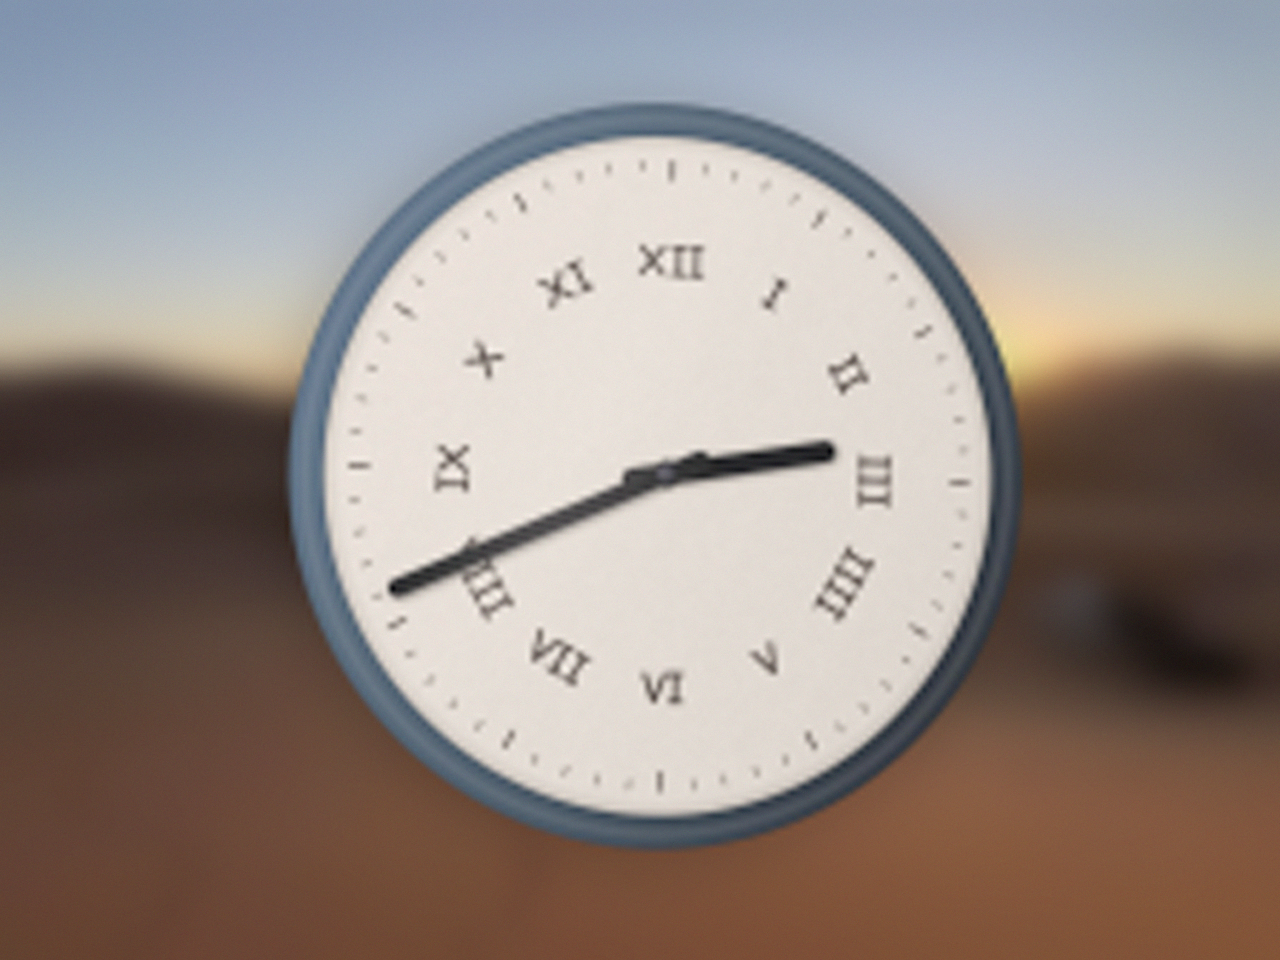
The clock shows 2:41
